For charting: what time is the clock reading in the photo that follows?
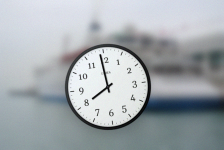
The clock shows 7:59
